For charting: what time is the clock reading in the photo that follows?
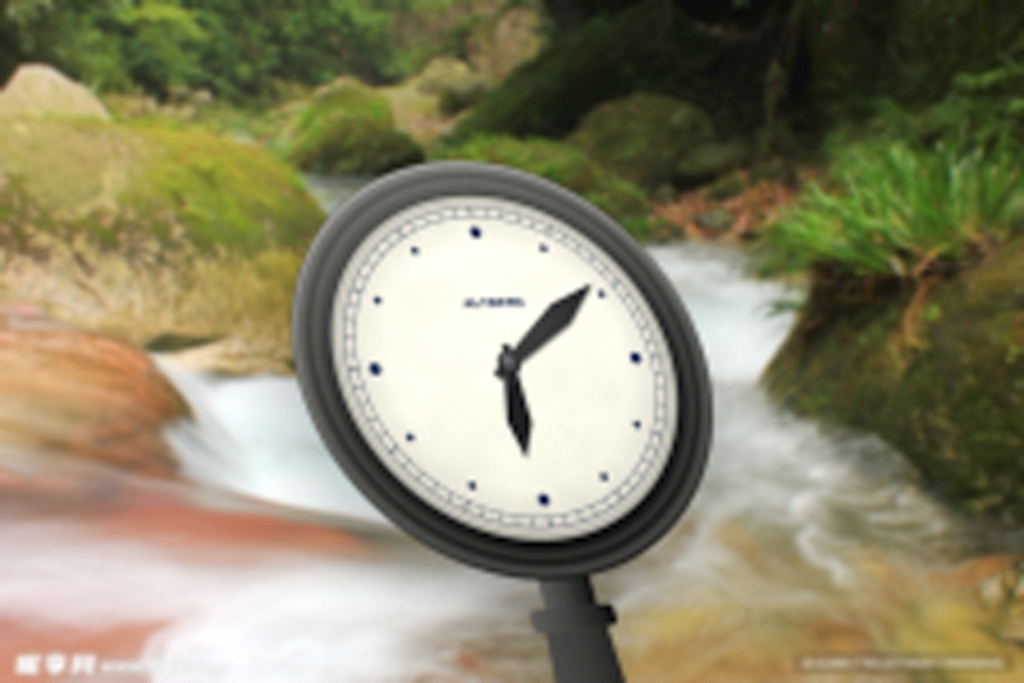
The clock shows 6:09
